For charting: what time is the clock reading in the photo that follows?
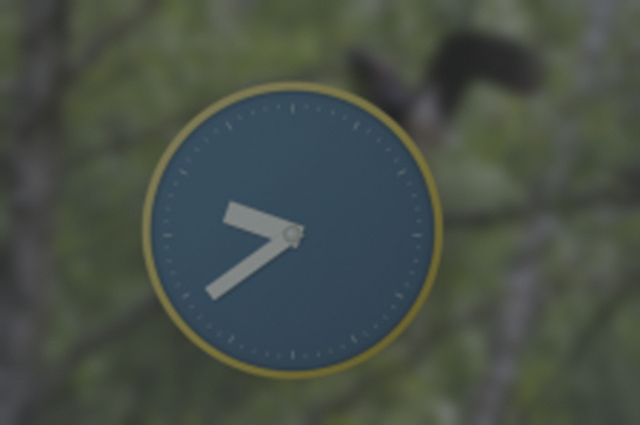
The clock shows 9:39
